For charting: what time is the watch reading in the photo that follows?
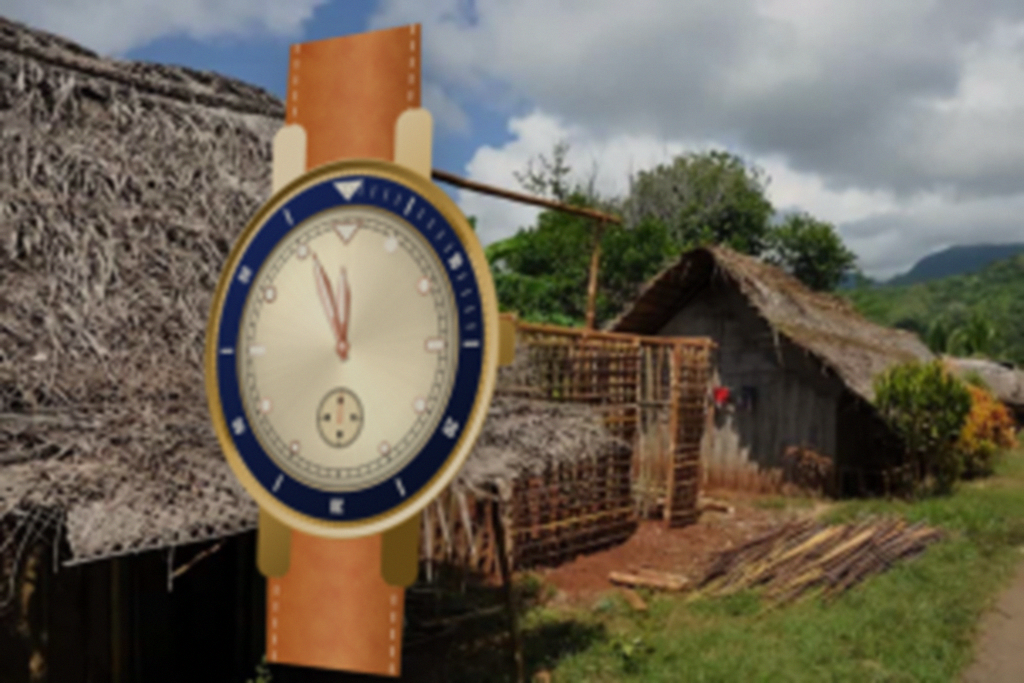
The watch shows 11:56
